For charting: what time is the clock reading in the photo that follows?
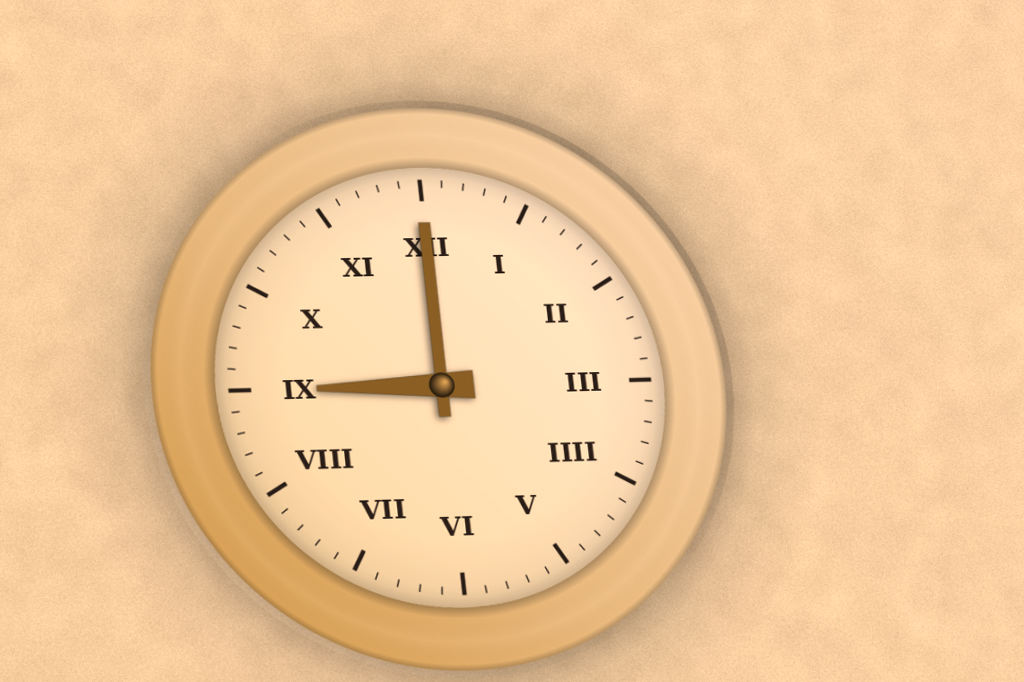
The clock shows 9:00
